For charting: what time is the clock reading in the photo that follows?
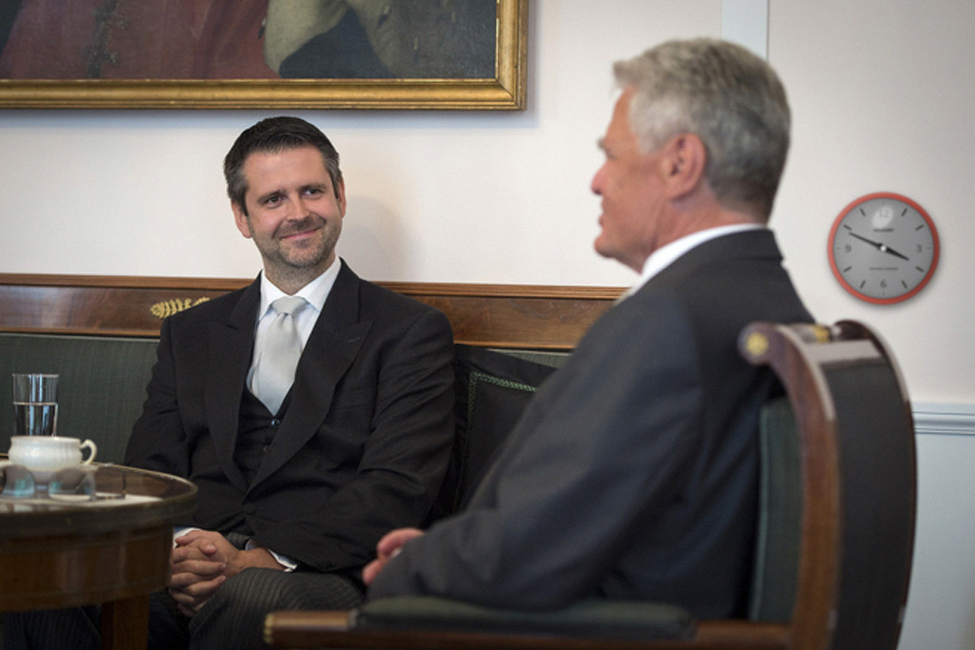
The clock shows 3:49
